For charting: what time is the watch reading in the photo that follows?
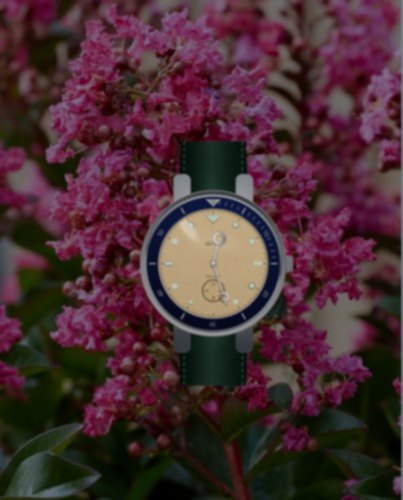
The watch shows 12:27
